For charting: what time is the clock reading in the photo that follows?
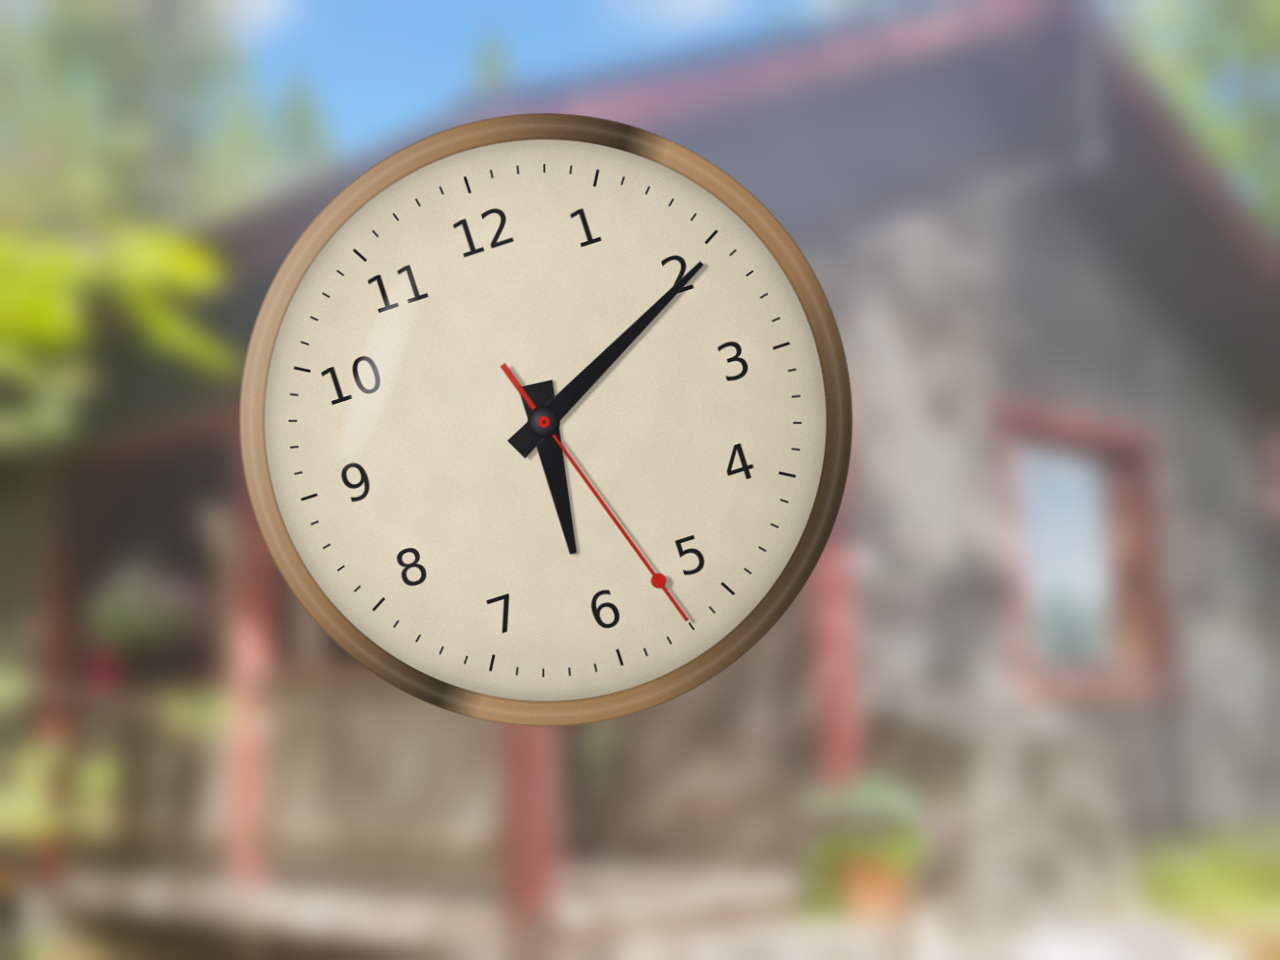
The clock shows 6:10:27
